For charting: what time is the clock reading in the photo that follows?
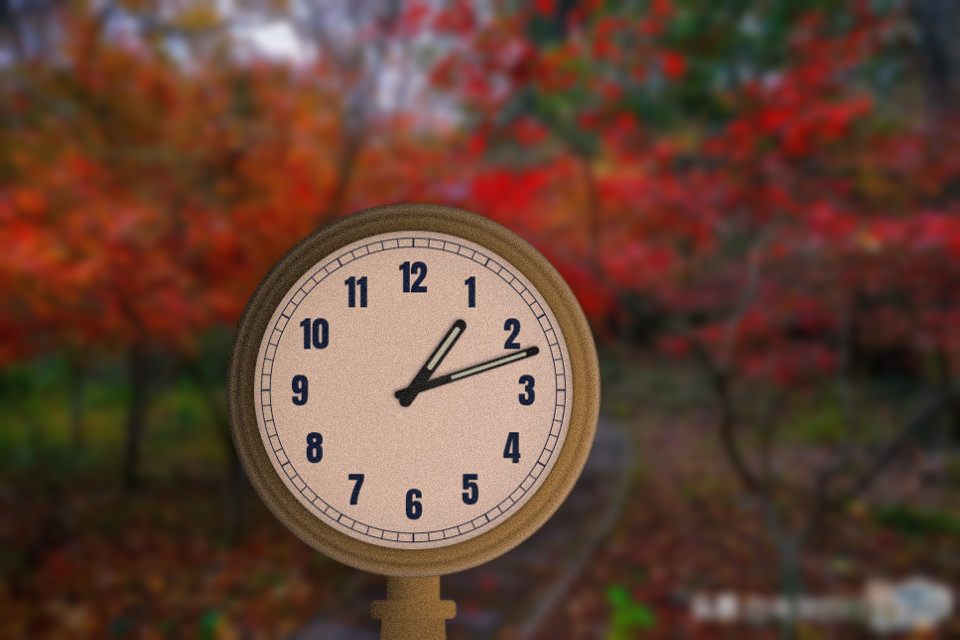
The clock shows 1:12
